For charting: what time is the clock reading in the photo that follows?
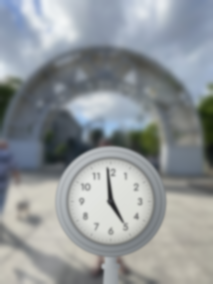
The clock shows 4:59
